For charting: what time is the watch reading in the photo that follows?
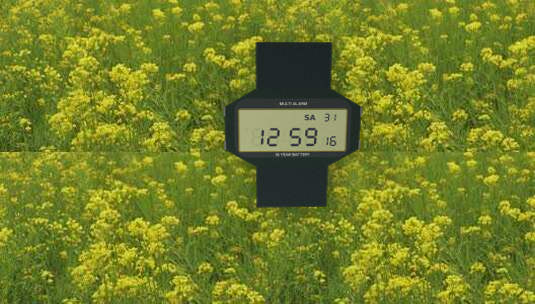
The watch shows 12:59:16
